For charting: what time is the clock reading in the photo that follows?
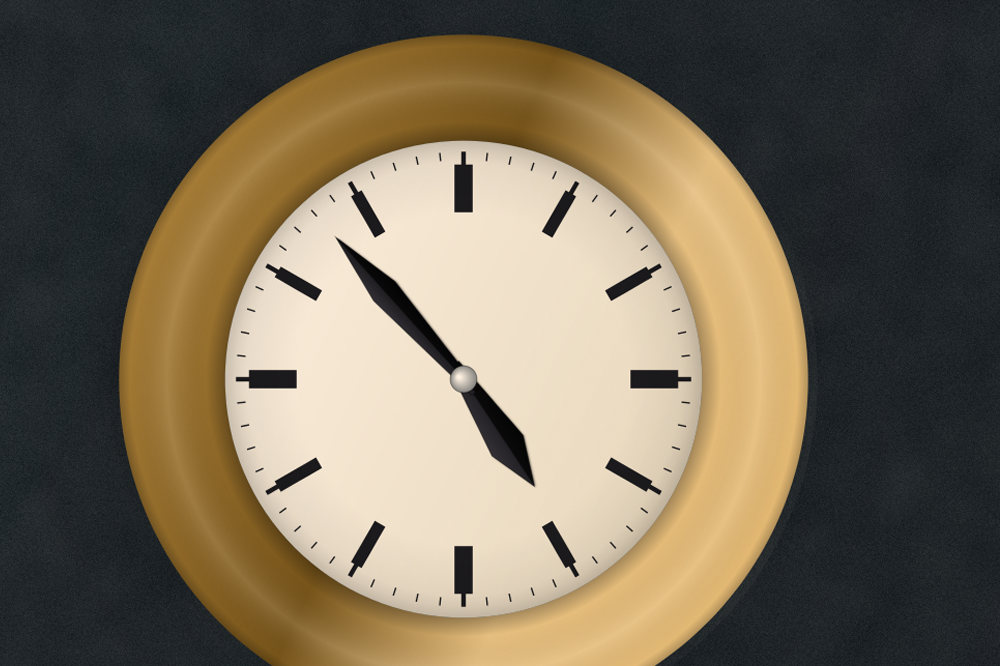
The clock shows 4:53
